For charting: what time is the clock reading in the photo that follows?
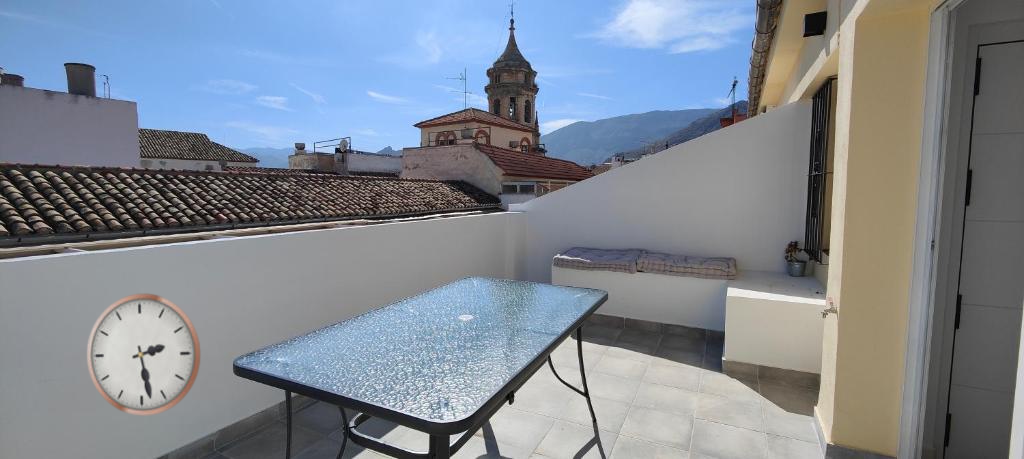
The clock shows 2:28
